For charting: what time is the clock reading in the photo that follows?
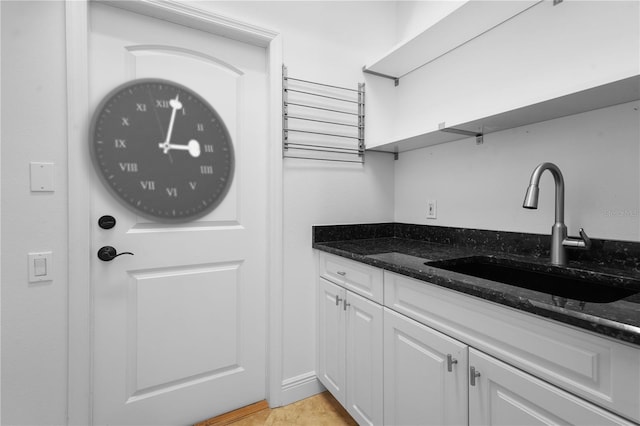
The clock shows 3:02:58
